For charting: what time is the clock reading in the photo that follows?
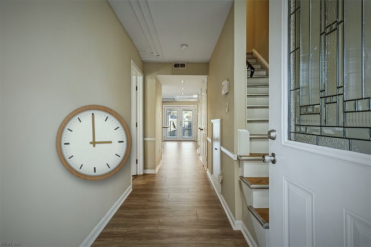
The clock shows 3:00
